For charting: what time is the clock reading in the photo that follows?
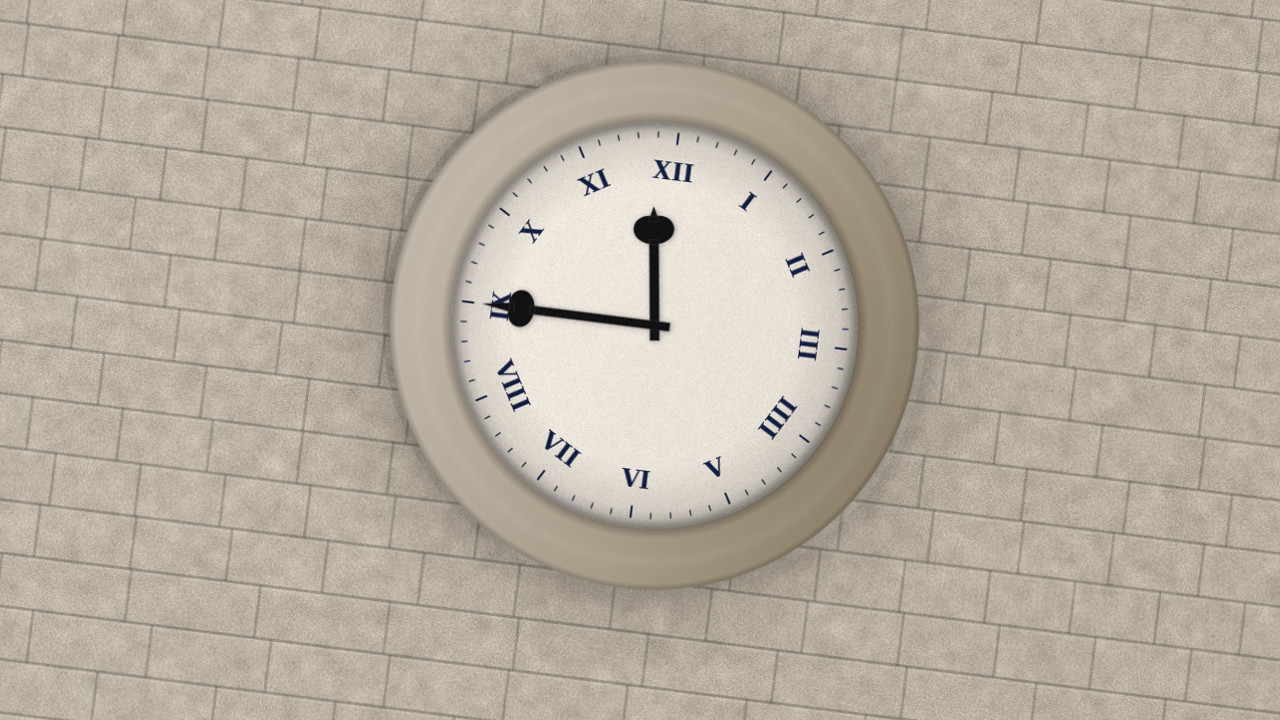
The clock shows 11:45
